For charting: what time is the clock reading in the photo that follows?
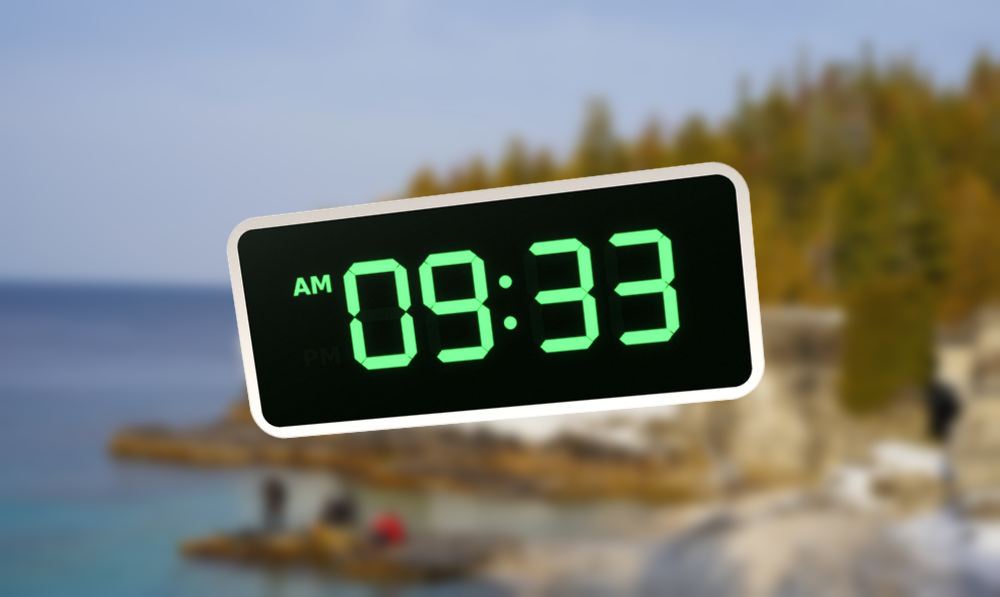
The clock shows 9:33
